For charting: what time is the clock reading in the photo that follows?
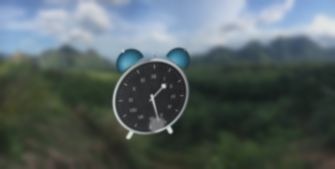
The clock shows 1:27
